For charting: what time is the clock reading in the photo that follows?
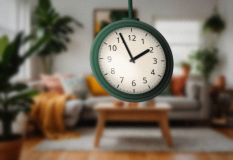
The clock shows 1:56
